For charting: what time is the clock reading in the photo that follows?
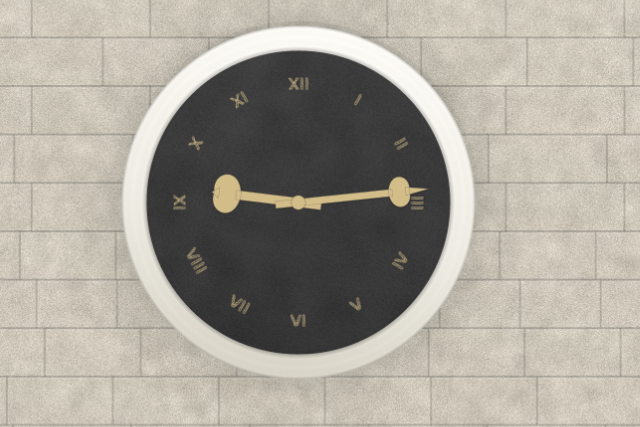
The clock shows 9:14
